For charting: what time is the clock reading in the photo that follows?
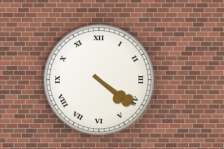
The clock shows 4:21
